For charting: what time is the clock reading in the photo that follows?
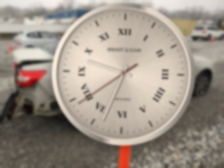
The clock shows 9:33:39
